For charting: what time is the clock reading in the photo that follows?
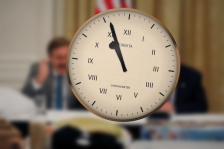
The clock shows 10:56
